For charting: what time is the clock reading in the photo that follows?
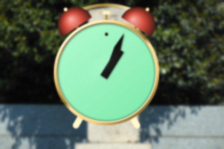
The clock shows 1:04
